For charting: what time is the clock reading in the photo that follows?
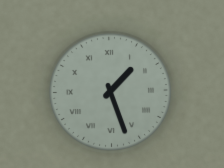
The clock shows 1:27
